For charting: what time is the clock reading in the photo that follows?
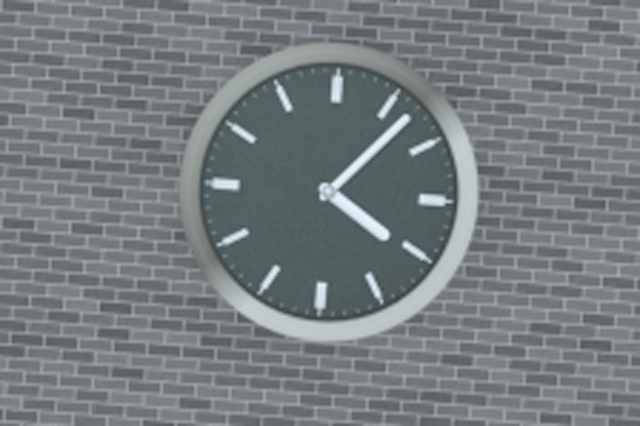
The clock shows 4:07
